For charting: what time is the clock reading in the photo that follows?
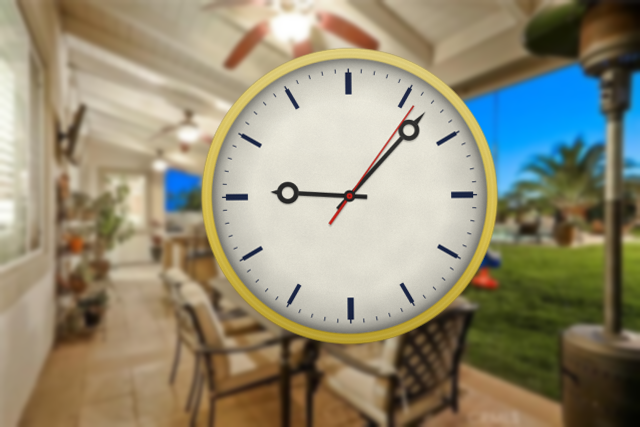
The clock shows 9:07:06
